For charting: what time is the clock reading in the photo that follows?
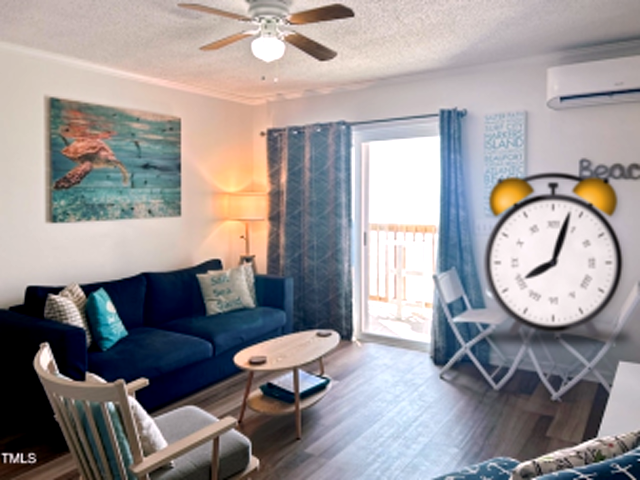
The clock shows 8:03
